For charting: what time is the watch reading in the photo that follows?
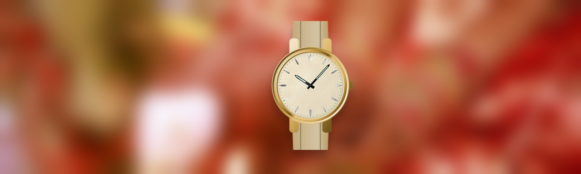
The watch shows 10:07
